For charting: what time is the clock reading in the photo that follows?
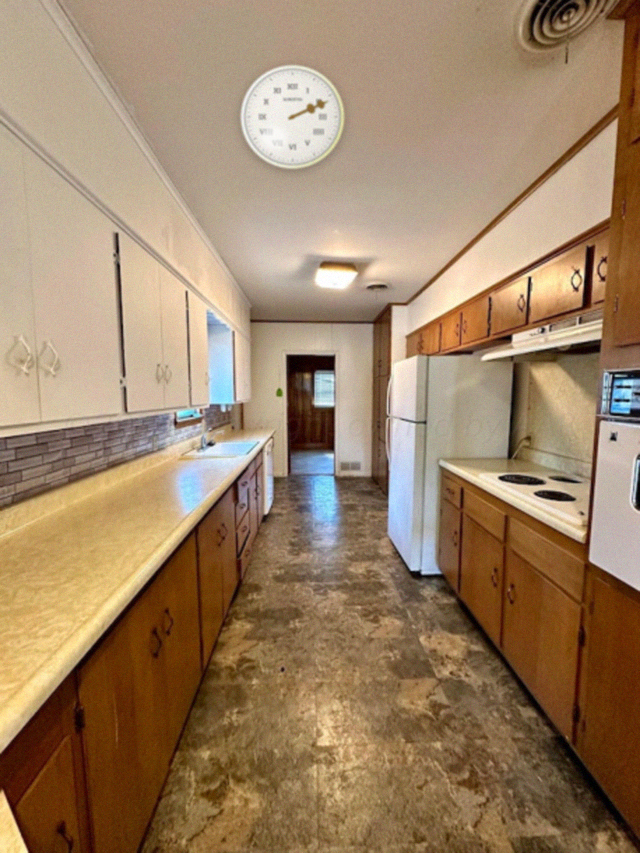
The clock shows 2:11
